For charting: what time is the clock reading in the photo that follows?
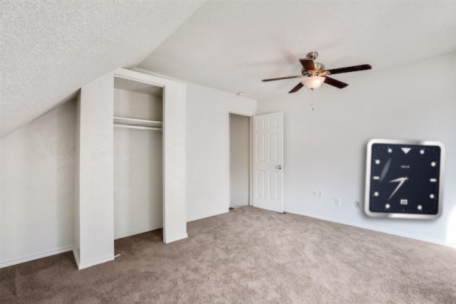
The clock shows 8:36
